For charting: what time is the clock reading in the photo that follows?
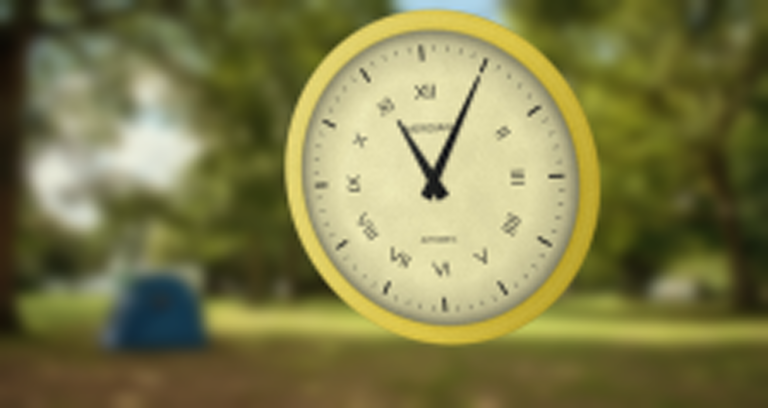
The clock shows 11:05
